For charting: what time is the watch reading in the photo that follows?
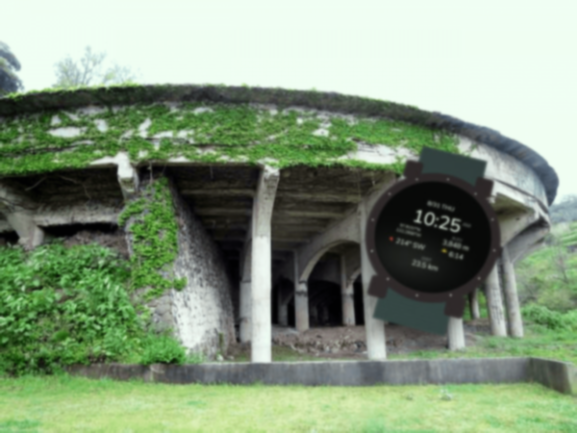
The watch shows 10:25
